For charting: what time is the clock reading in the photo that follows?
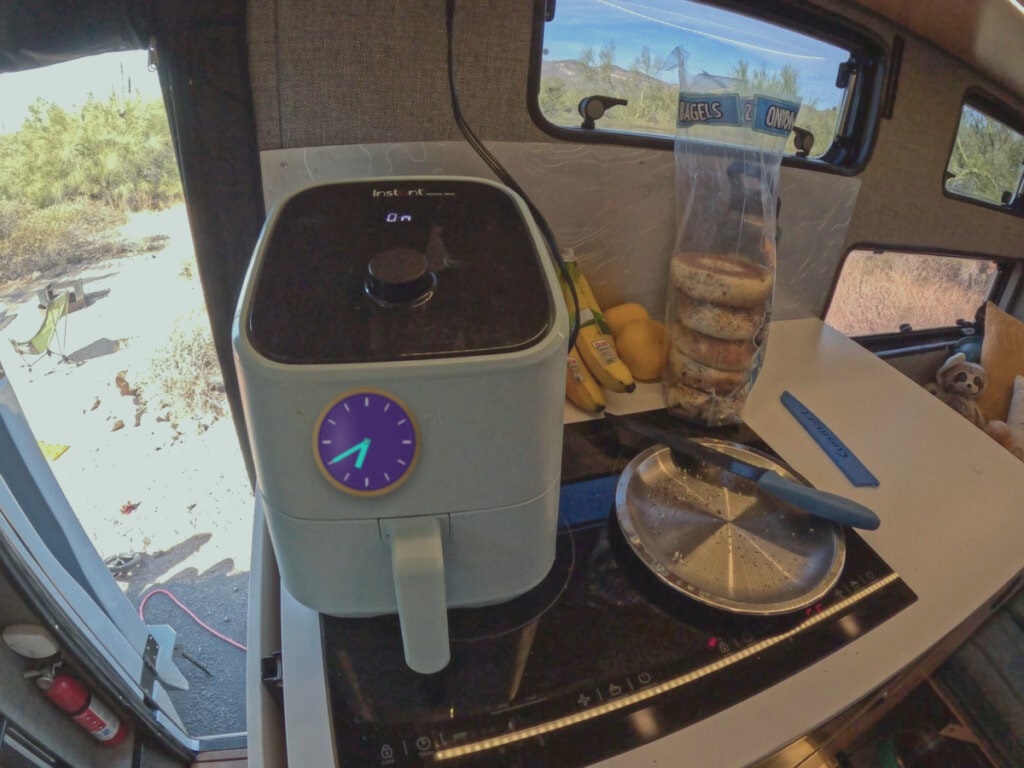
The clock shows 6:40
